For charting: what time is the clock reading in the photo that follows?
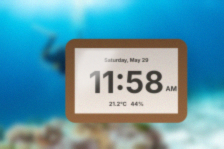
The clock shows 11:58
